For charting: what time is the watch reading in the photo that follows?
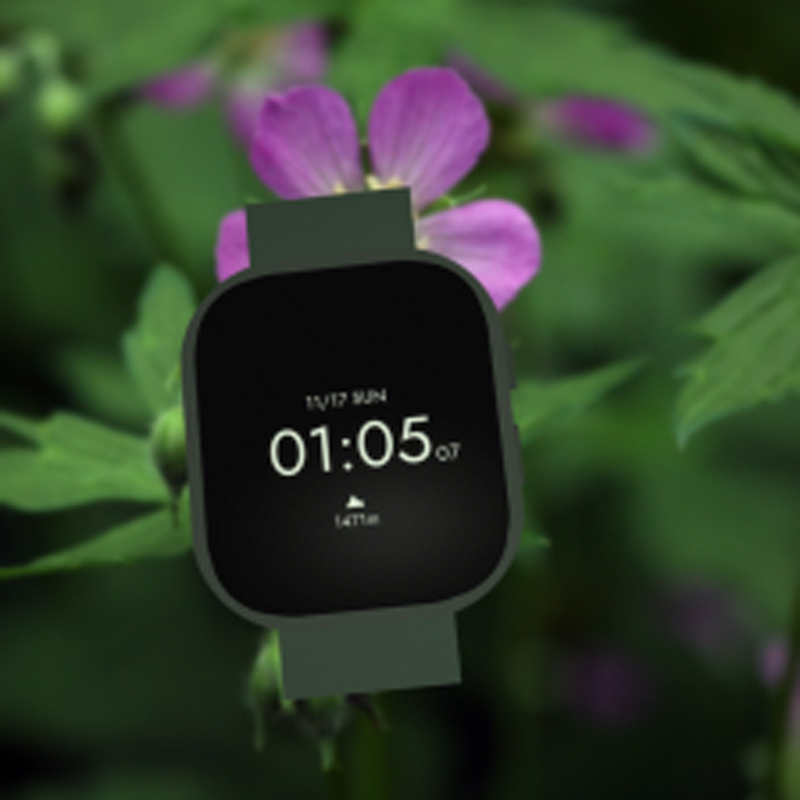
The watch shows 1:05
